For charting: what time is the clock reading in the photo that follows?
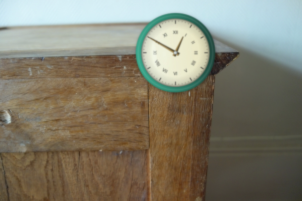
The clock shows 12:50
